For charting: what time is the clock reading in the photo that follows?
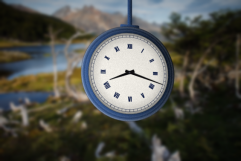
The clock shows 8:18
